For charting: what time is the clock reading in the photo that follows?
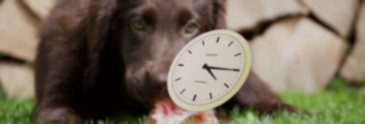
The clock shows 4:15
